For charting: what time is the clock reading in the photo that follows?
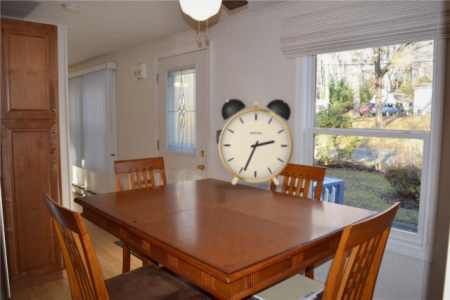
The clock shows 2:34
